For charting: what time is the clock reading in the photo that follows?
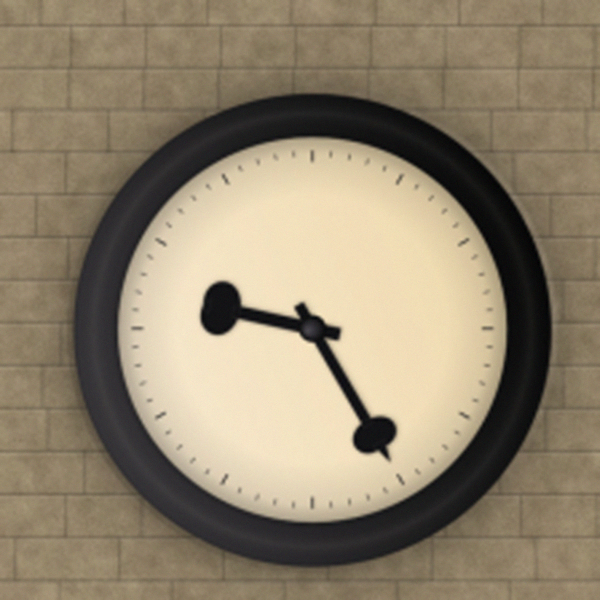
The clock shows 9:25
